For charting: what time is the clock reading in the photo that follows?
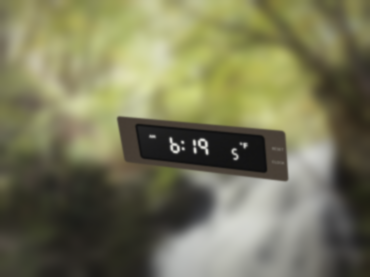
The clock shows 6:19
